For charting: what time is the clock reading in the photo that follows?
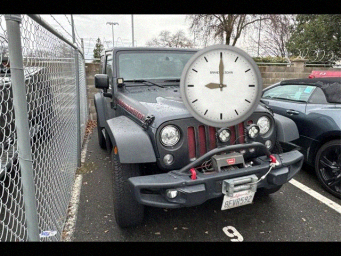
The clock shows 9:00
